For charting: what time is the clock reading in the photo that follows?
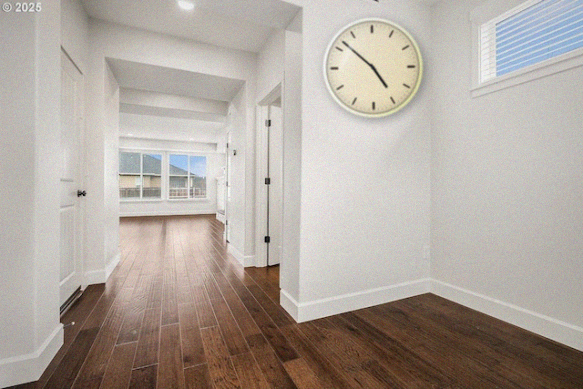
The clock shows 4:52
